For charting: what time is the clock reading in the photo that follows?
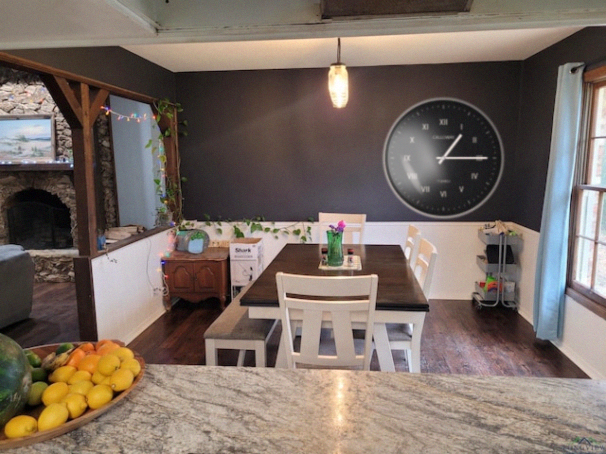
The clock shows 1:15
